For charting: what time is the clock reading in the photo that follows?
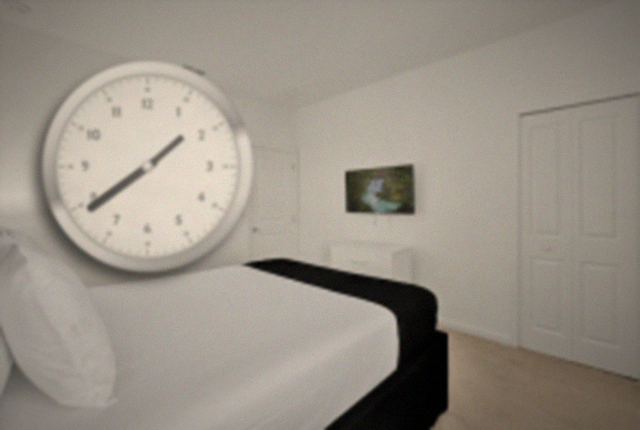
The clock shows 1:39
